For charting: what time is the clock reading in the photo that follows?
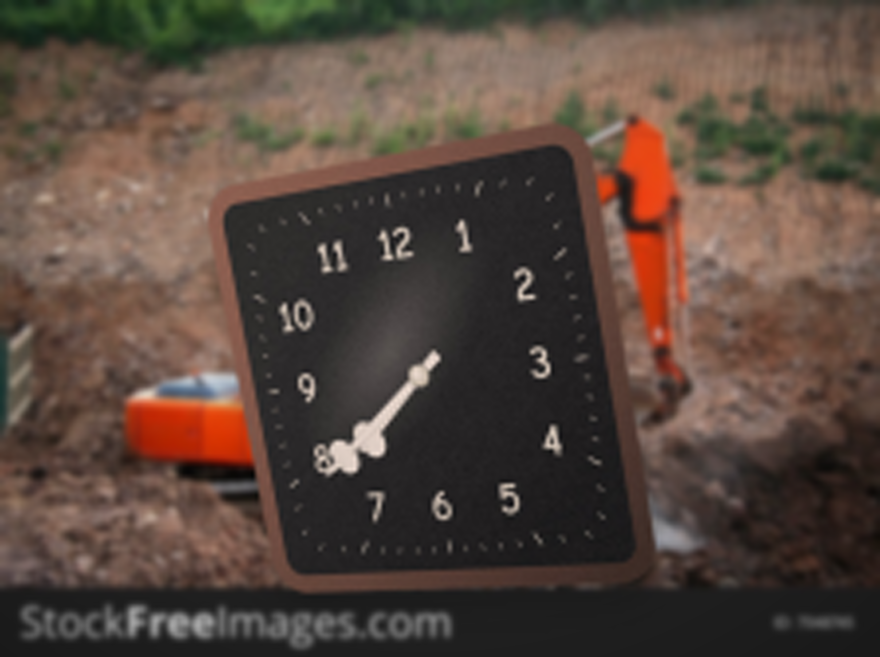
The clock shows 7:39
